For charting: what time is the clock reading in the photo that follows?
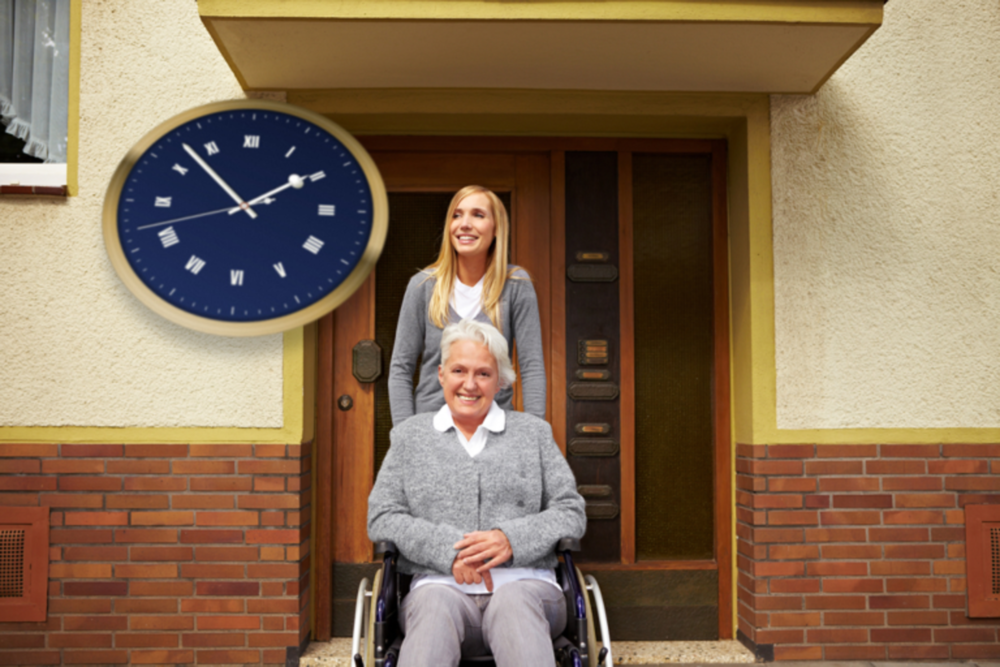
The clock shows 1:52:42
